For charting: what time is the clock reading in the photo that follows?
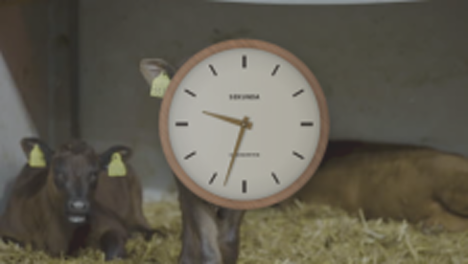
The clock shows 9:33
